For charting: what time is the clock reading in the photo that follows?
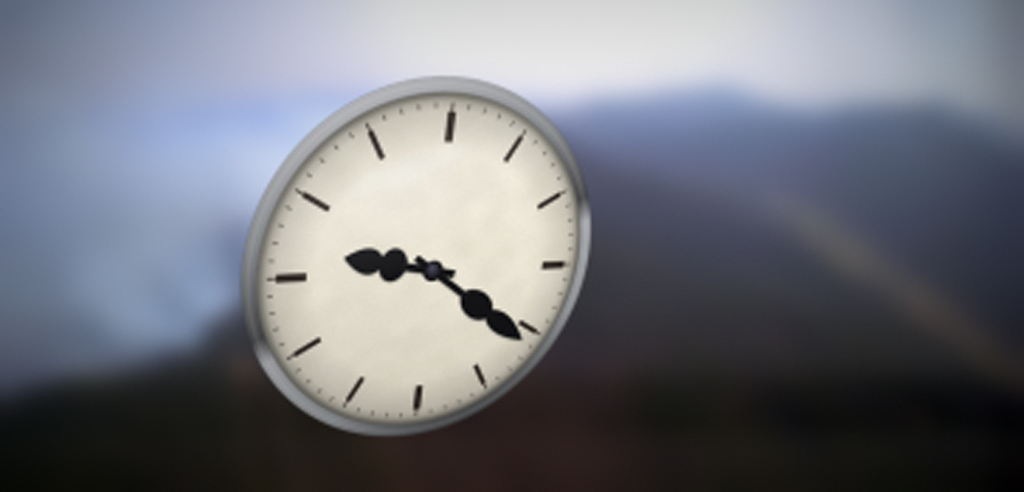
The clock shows 9:21
